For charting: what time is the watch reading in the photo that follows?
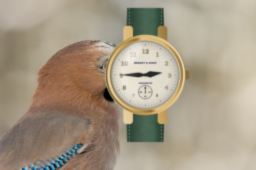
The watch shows 2:45
